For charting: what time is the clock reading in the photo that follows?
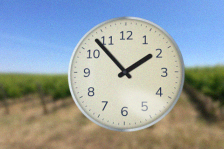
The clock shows 1:53
